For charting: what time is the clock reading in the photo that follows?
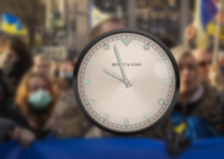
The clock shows 9:57
